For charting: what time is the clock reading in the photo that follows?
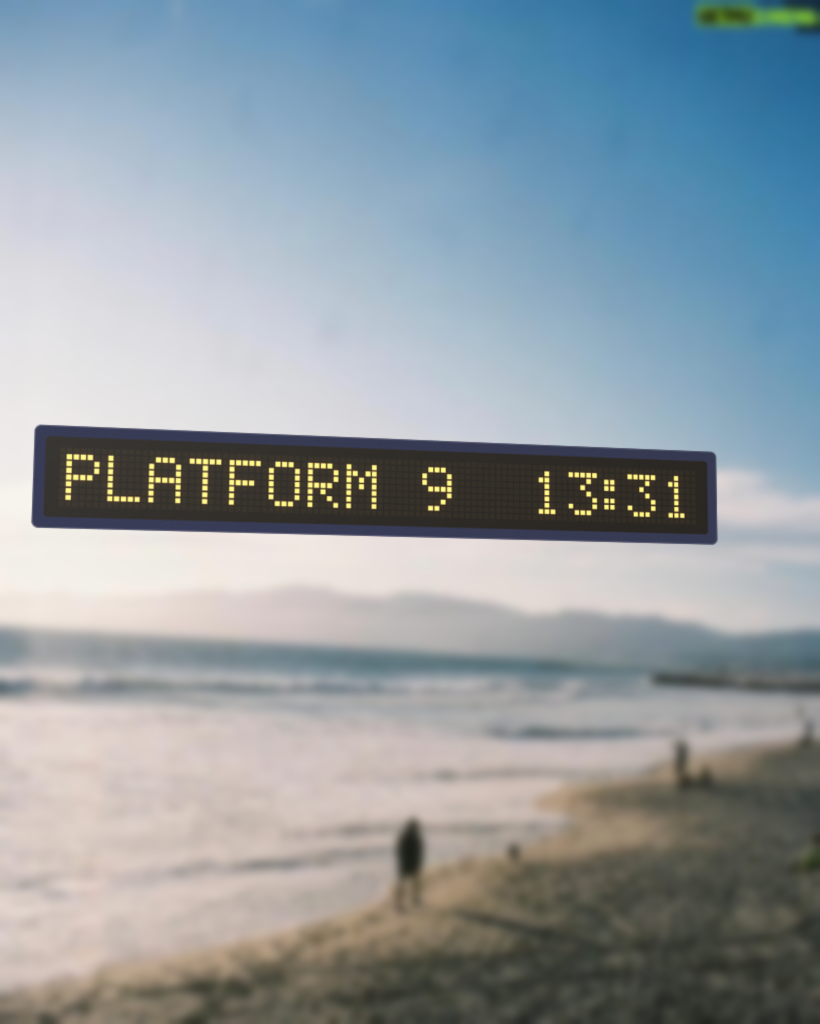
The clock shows 13:31
